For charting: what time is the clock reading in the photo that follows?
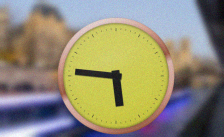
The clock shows 5:46
